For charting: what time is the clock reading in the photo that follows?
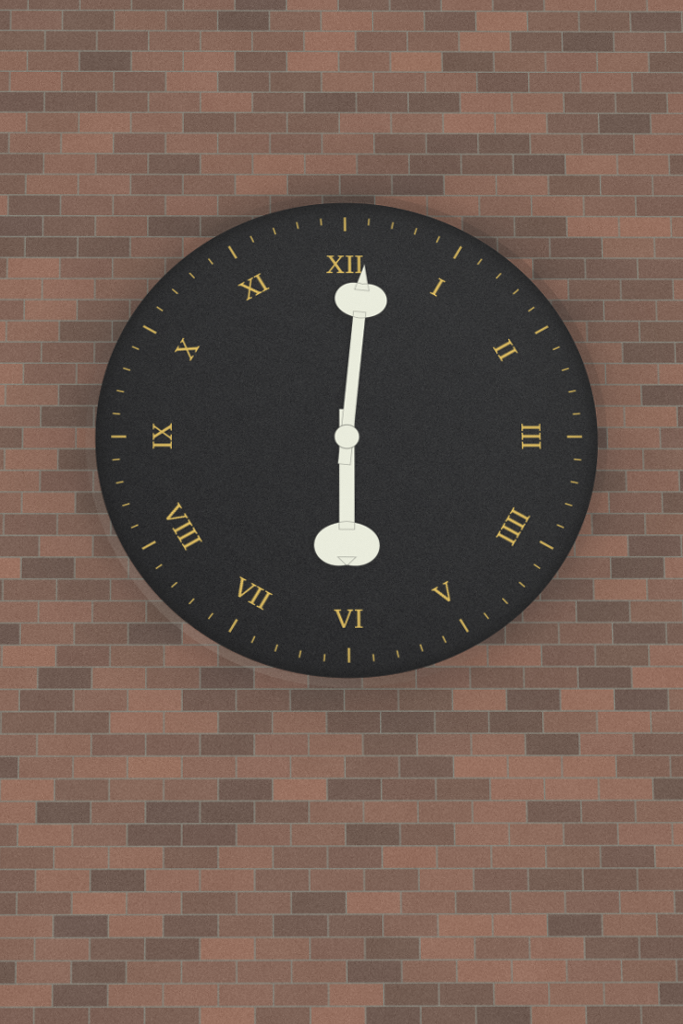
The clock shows 6:01
